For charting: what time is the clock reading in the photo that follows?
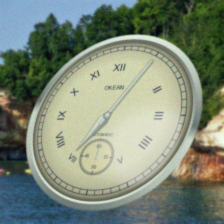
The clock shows 7:05
